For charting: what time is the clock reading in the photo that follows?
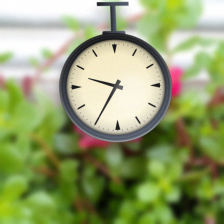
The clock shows 9:35
